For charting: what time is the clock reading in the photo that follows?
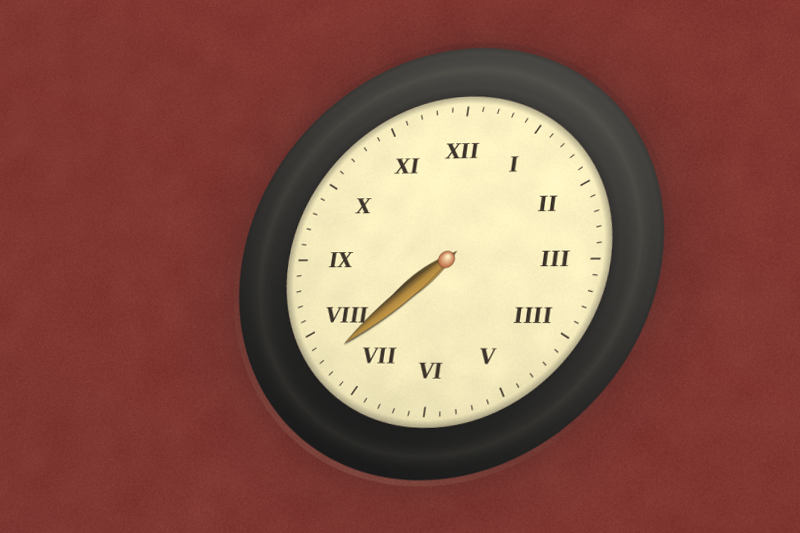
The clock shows 7:38
